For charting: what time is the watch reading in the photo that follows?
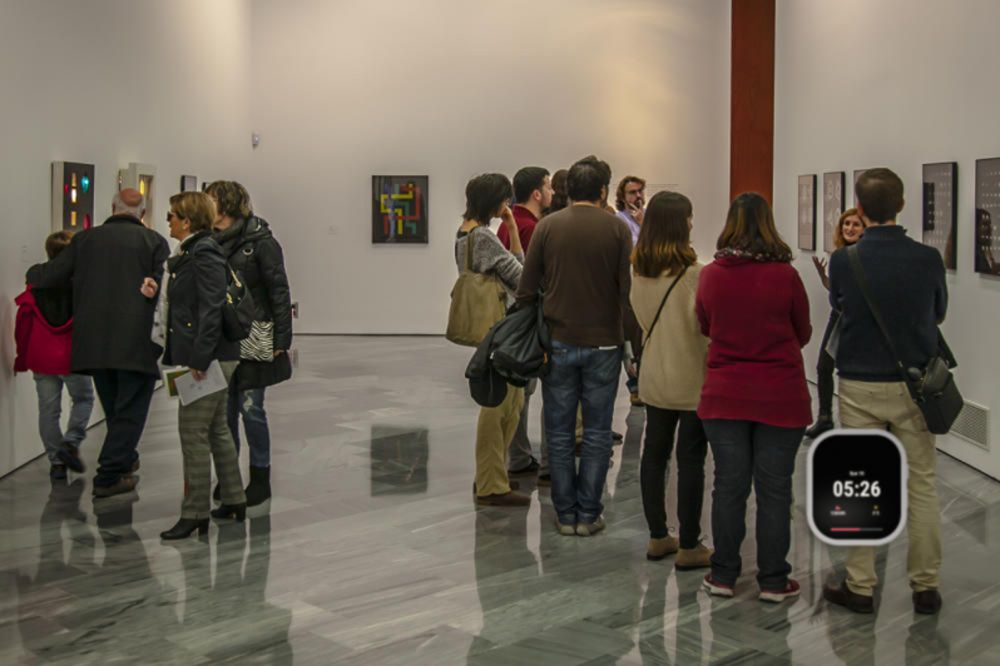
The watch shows 5:26
